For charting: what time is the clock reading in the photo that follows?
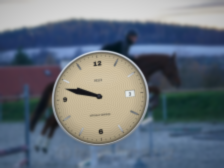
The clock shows 9:48
